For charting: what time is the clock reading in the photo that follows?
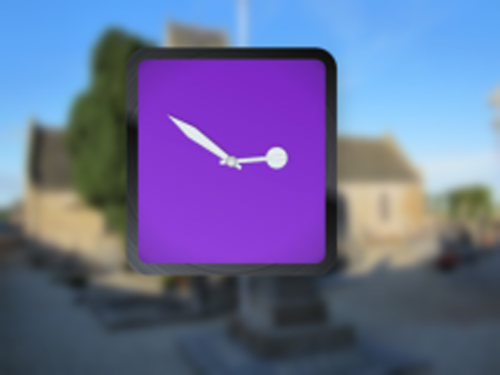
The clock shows 2:51
